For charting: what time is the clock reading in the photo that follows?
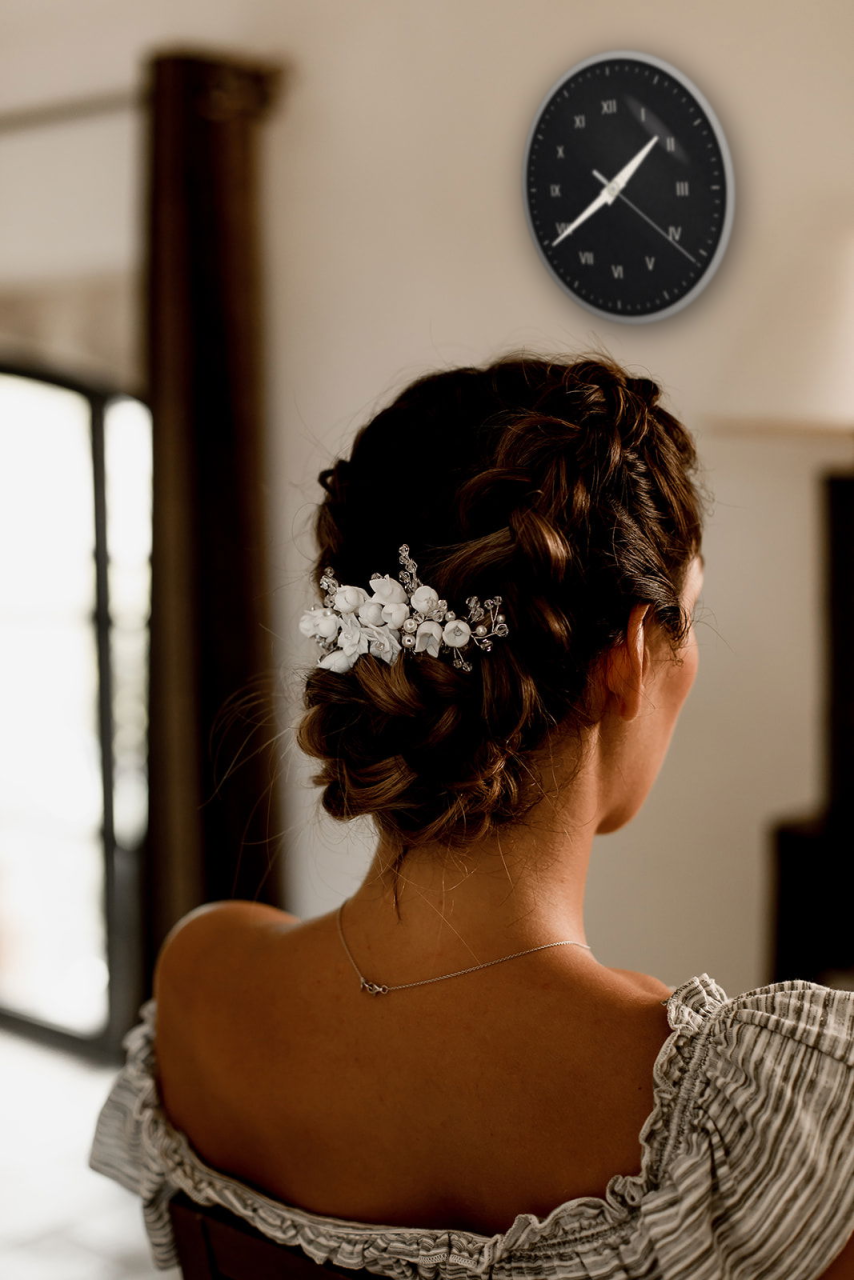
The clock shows 1:39:21
